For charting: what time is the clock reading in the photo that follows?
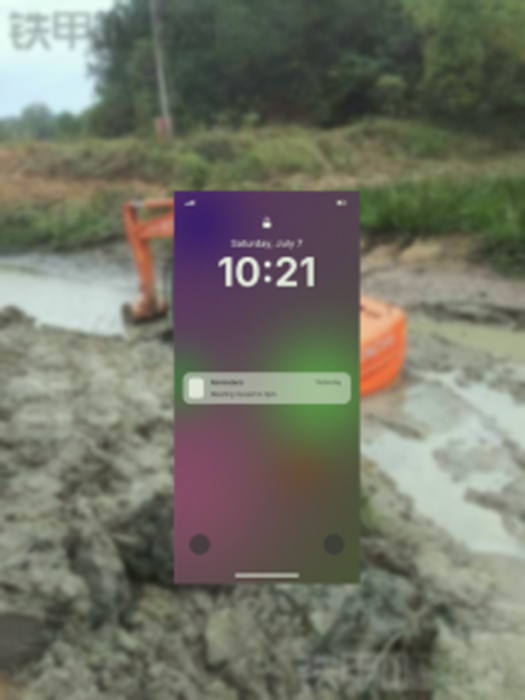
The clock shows 10:21
